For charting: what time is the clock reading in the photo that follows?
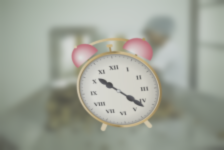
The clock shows 10:22
